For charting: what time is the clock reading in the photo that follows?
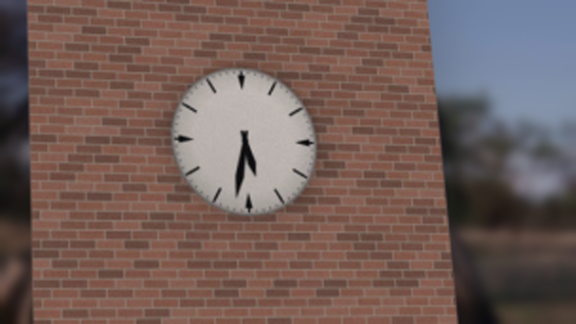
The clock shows 5:32
